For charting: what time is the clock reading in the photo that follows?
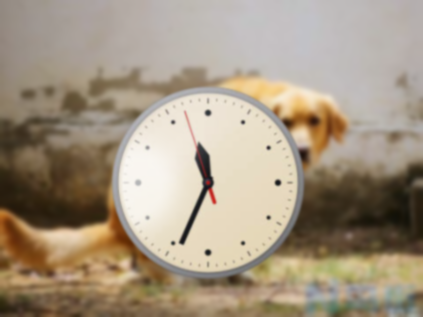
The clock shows 11:33:57
